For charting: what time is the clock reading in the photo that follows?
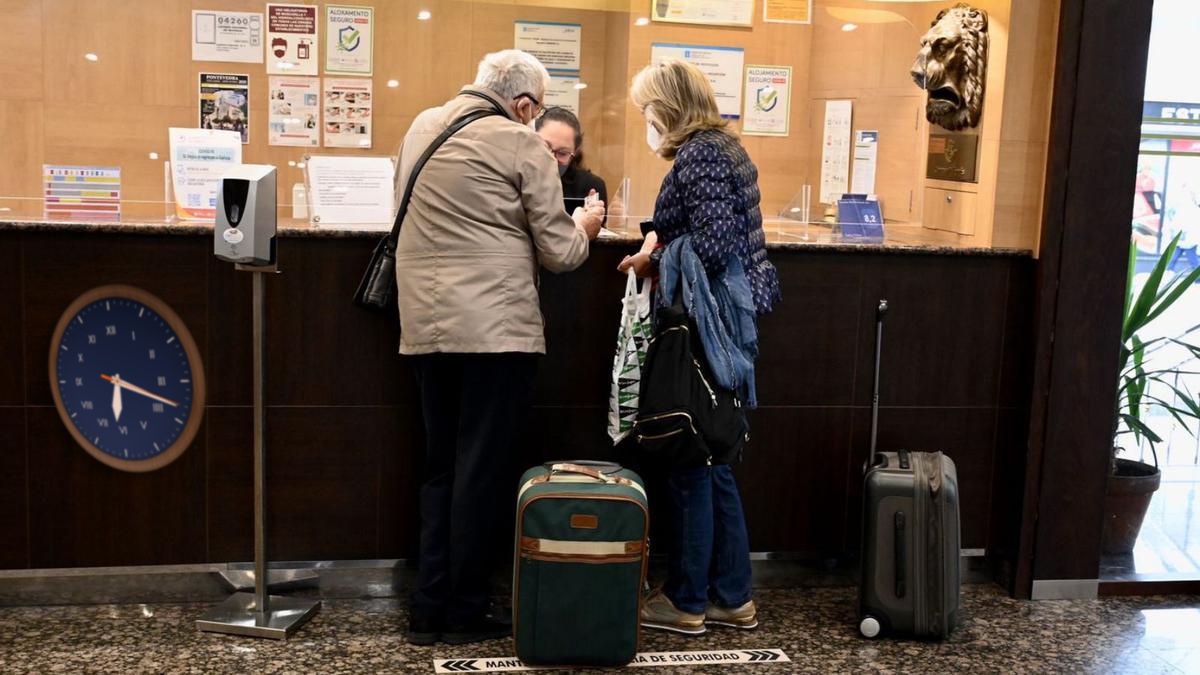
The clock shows 6:18:18
